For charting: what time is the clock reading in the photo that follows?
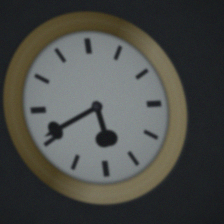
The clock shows 5:41
